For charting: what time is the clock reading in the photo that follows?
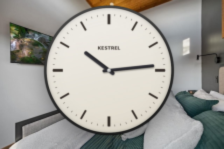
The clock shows 10:14
